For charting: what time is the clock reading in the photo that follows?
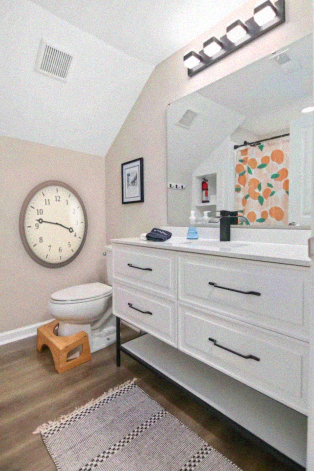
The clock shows 3:47
